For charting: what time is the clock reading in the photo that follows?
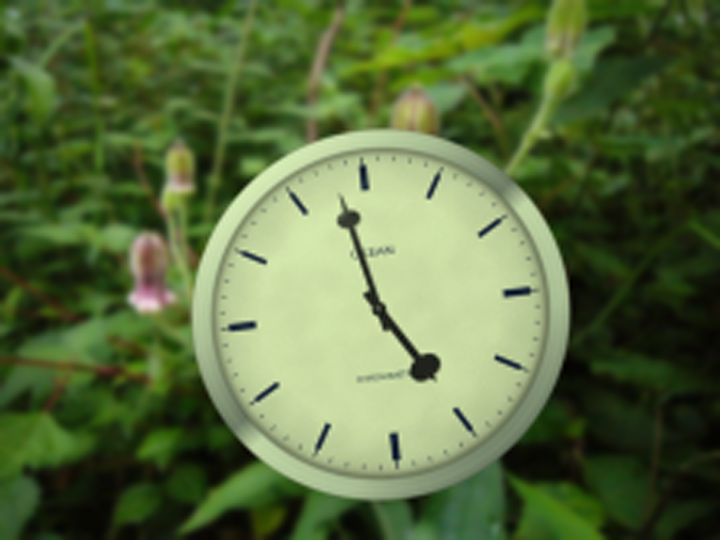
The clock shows 4:58
